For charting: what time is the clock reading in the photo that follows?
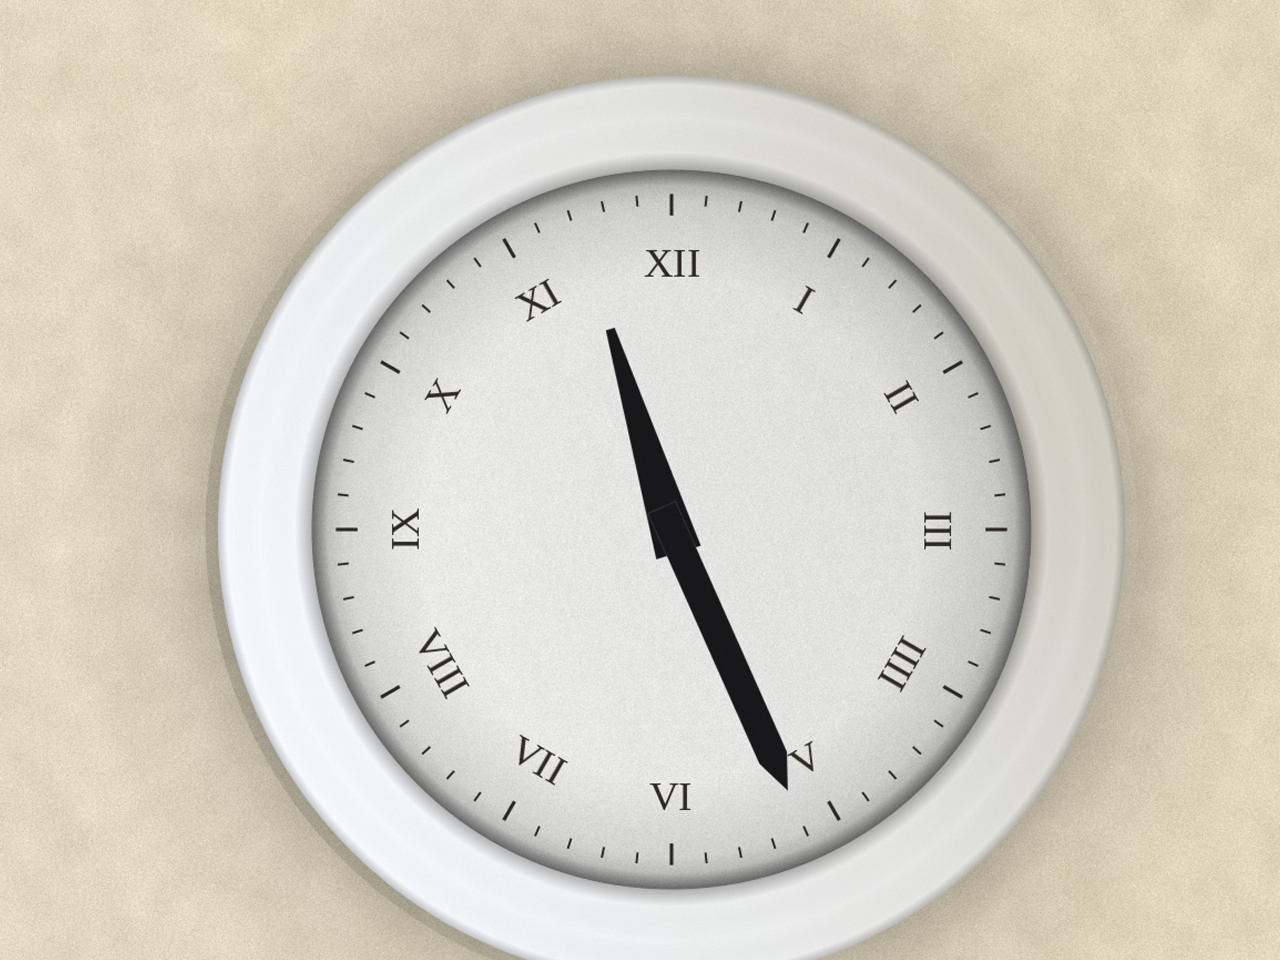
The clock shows 11:26
